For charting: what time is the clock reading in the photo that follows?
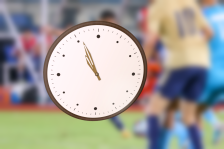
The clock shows 10:56
